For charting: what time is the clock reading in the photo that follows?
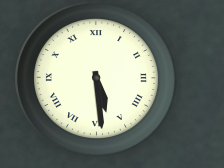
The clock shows 5:29
